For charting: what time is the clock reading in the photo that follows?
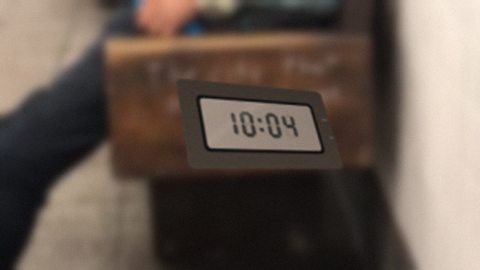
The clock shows 10:04
